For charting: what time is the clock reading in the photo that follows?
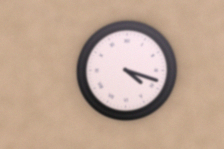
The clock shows 4:18
